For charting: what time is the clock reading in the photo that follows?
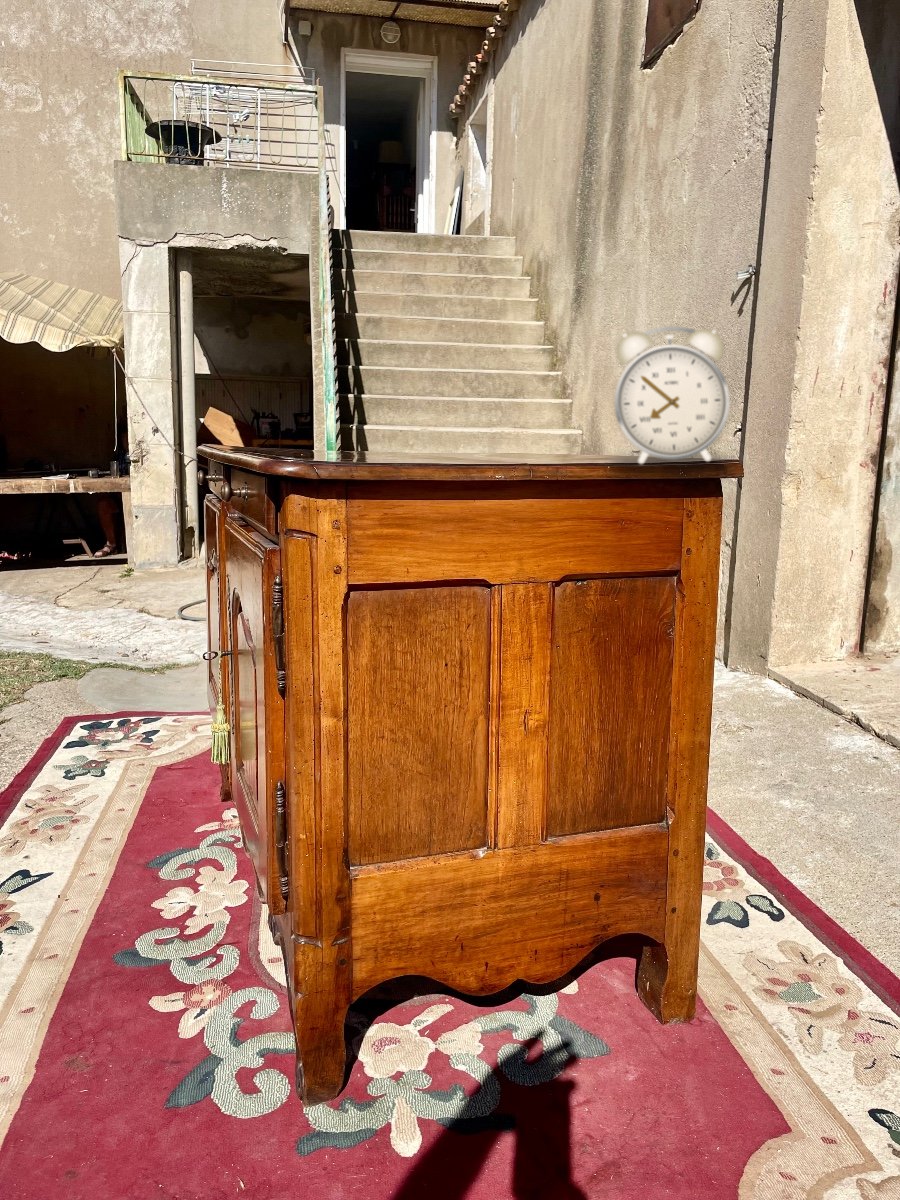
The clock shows 7:52
